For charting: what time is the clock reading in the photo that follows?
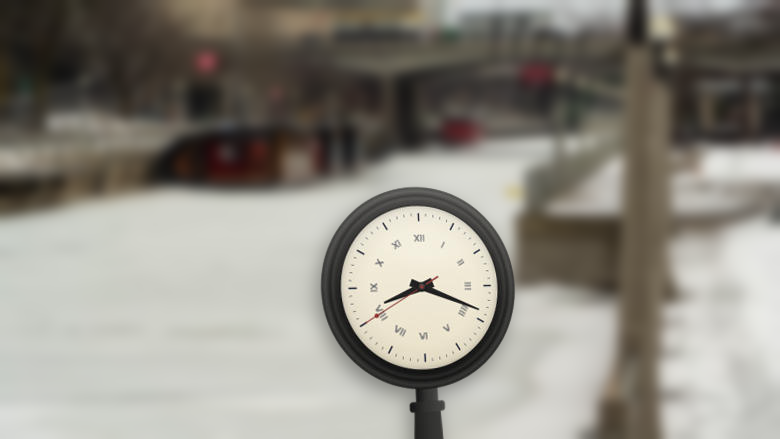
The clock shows 8:18:40
